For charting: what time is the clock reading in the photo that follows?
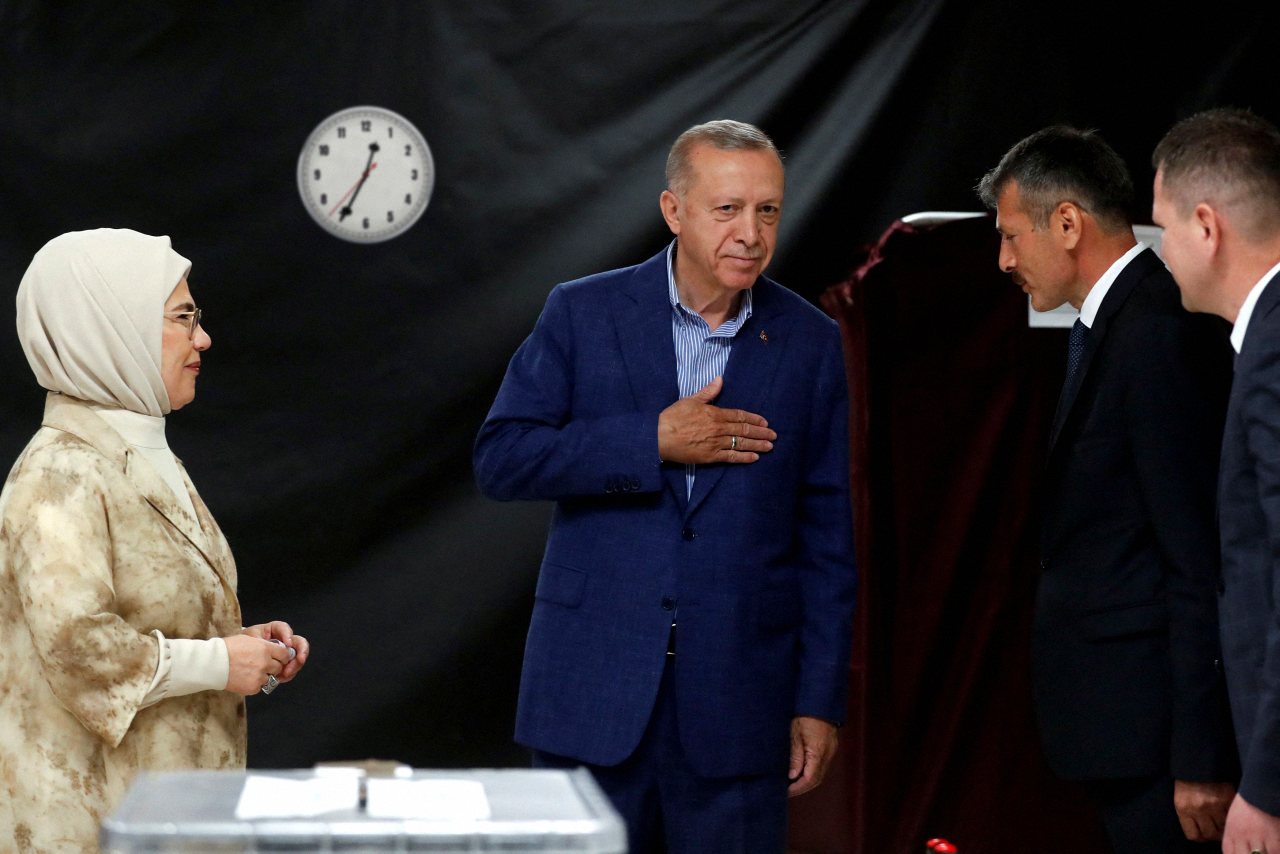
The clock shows 12:34:37
